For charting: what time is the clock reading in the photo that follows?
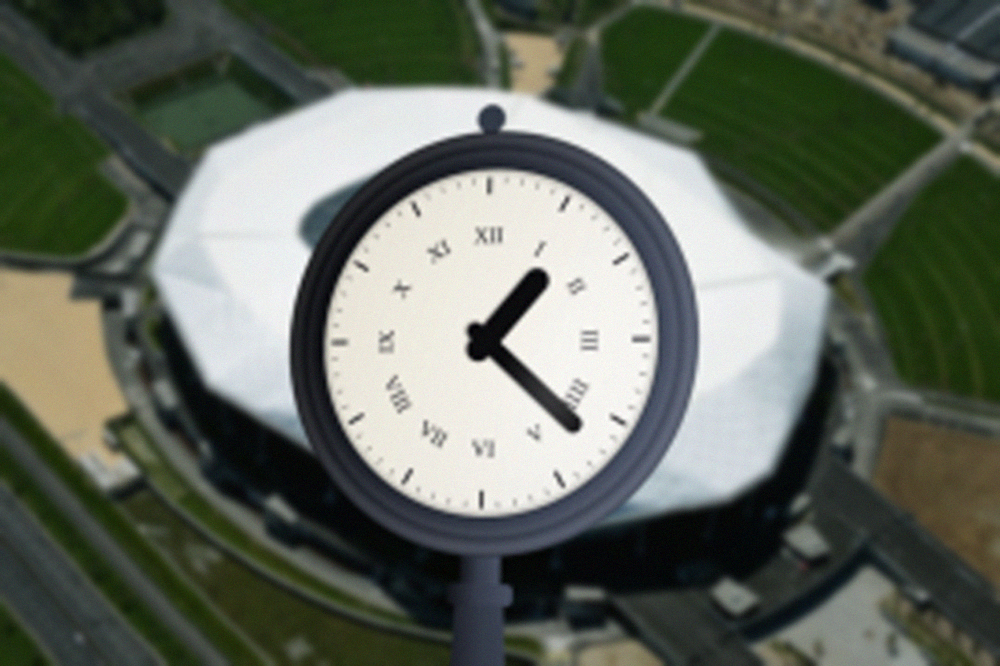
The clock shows 1:22
